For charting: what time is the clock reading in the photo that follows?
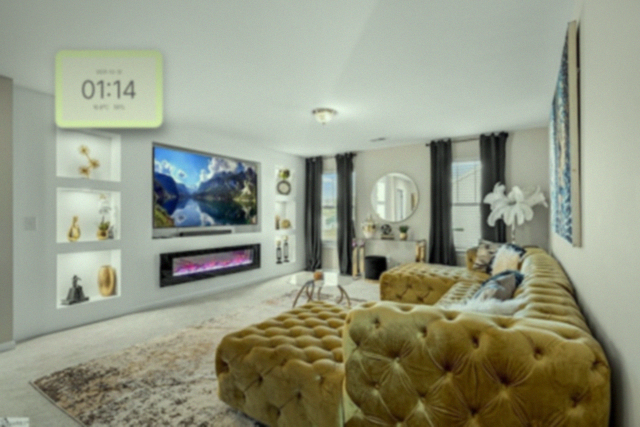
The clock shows 1:14
